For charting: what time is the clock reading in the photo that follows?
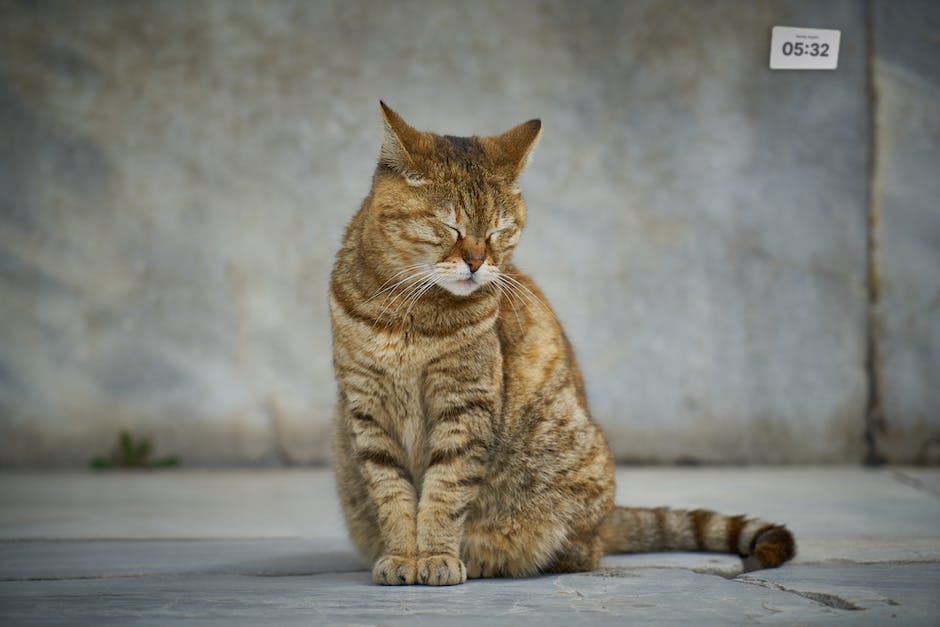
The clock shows 5:32
